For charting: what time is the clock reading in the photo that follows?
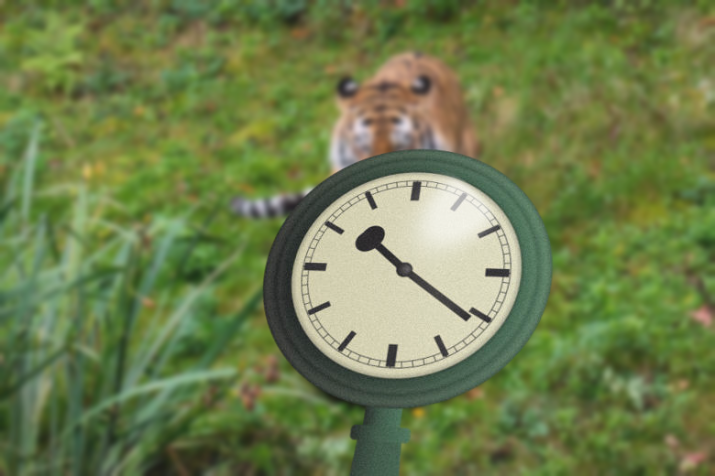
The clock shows 10:21
